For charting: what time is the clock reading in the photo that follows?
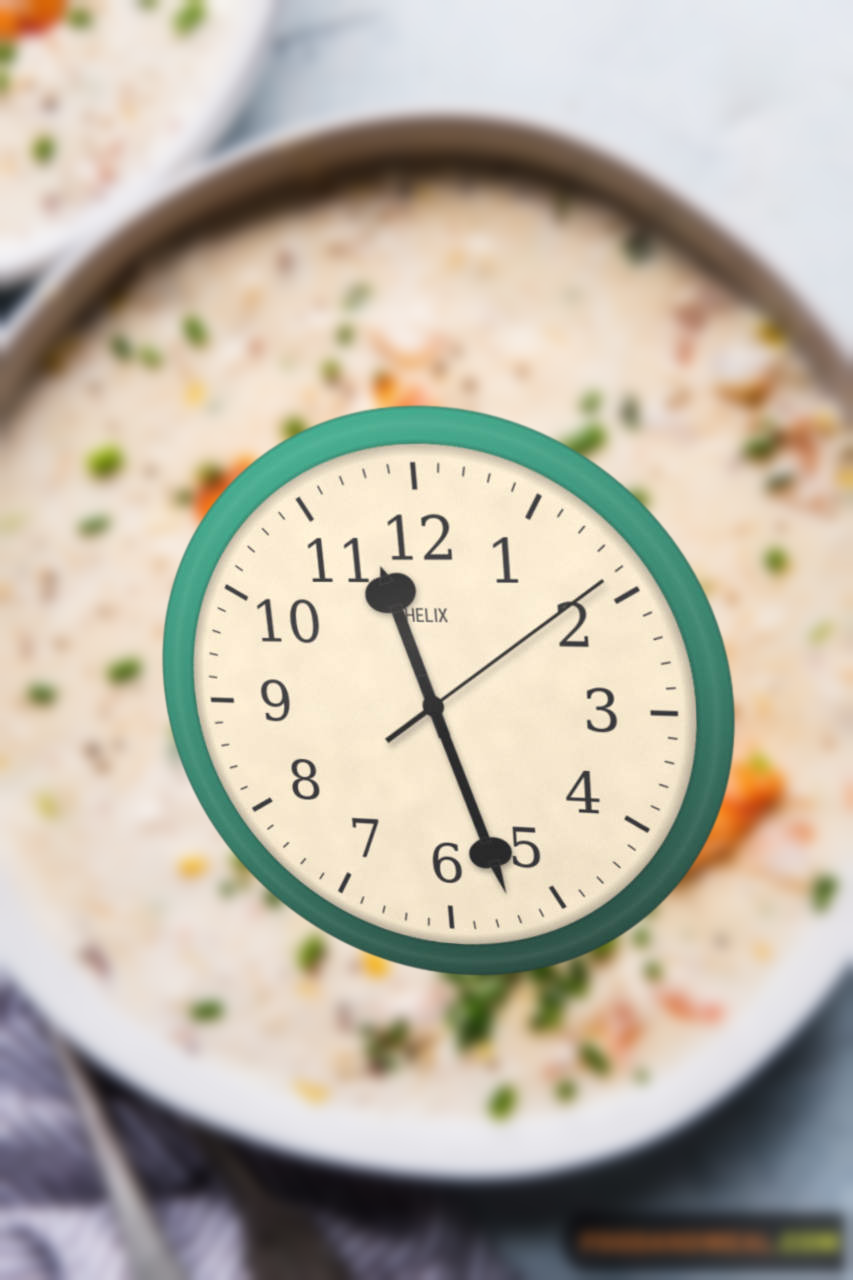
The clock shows 11:27:09
